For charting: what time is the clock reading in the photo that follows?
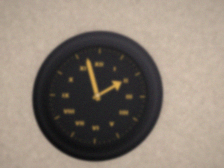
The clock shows 1:57
